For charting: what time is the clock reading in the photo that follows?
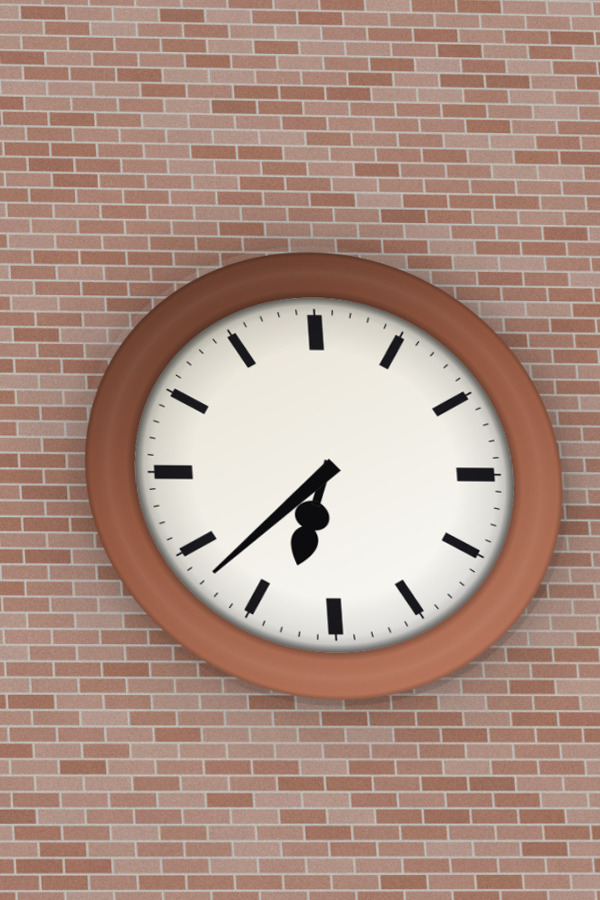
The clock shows 6:38
